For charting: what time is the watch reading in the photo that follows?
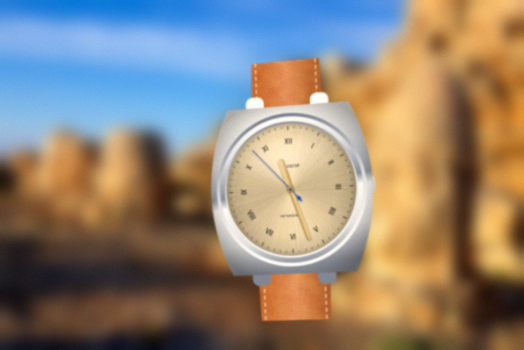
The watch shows 11:26:53
